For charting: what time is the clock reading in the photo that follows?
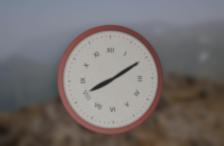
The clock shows 8:10
